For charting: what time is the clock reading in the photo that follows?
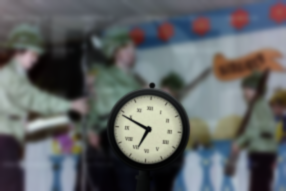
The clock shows 6:49
